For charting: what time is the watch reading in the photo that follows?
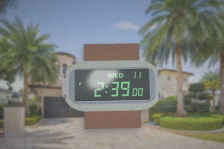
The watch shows 2:39:00
